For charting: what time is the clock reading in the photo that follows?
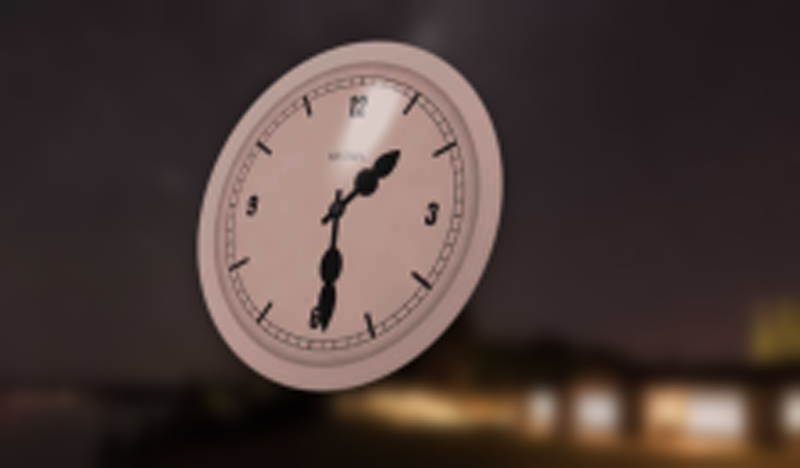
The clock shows 1:29
